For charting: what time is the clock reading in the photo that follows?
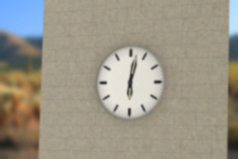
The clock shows 6:02
